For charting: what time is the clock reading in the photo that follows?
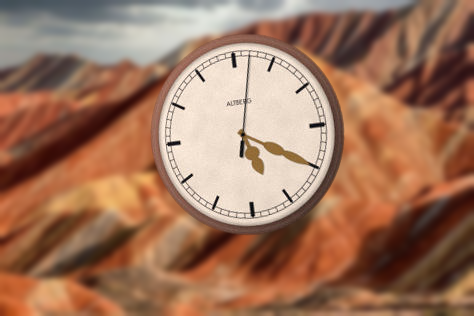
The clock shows 5:20:02
